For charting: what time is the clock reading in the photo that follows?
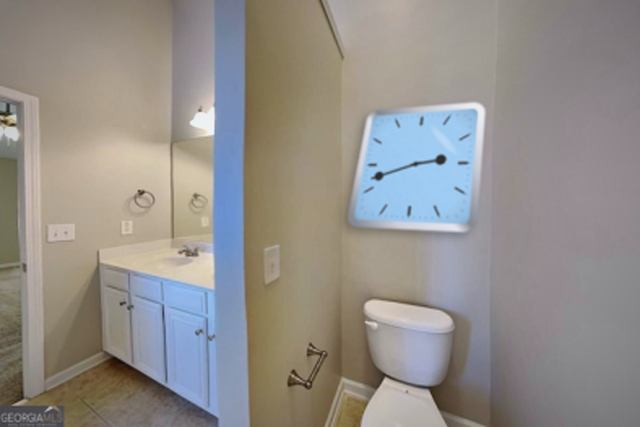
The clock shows 2:42
